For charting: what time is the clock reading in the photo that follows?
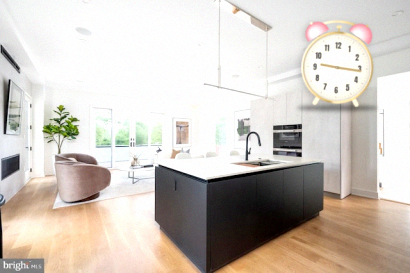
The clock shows 9:16
